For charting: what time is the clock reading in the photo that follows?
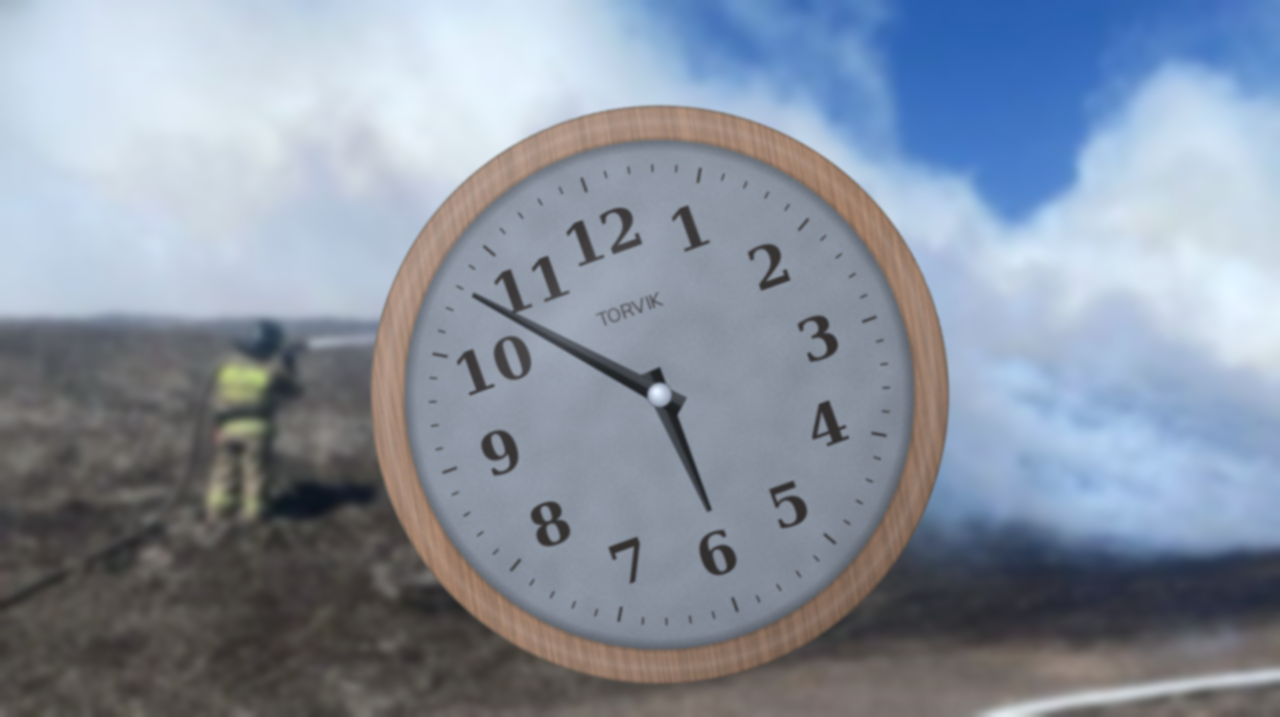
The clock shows 5:53
